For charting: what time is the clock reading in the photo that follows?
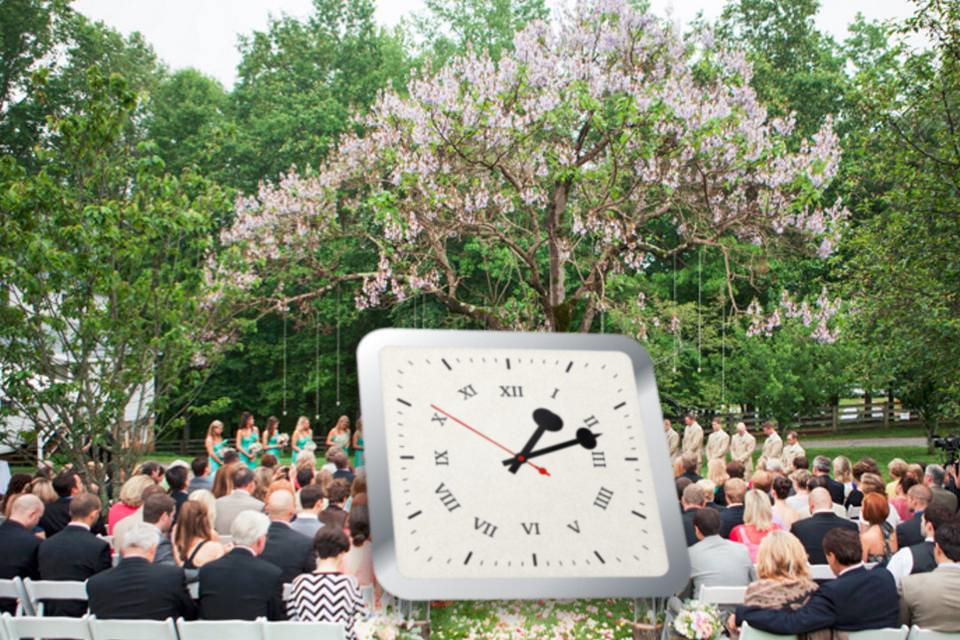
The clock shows 1:11:51
